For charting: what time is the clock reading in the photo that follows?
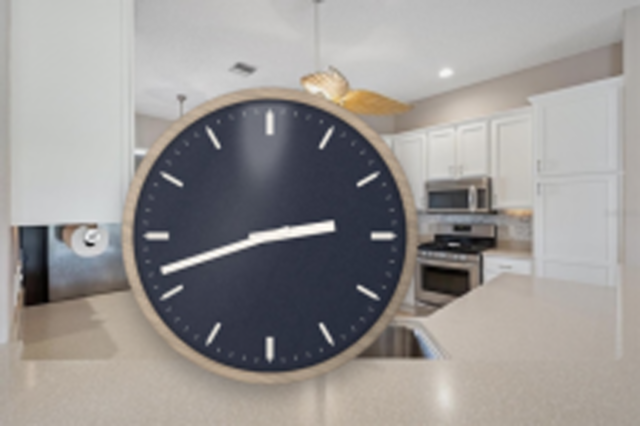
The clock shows 2:42
